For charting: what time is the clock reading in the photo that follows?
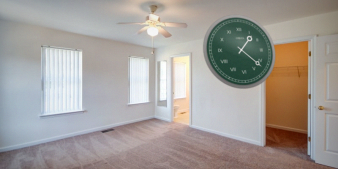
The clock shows 1:22
